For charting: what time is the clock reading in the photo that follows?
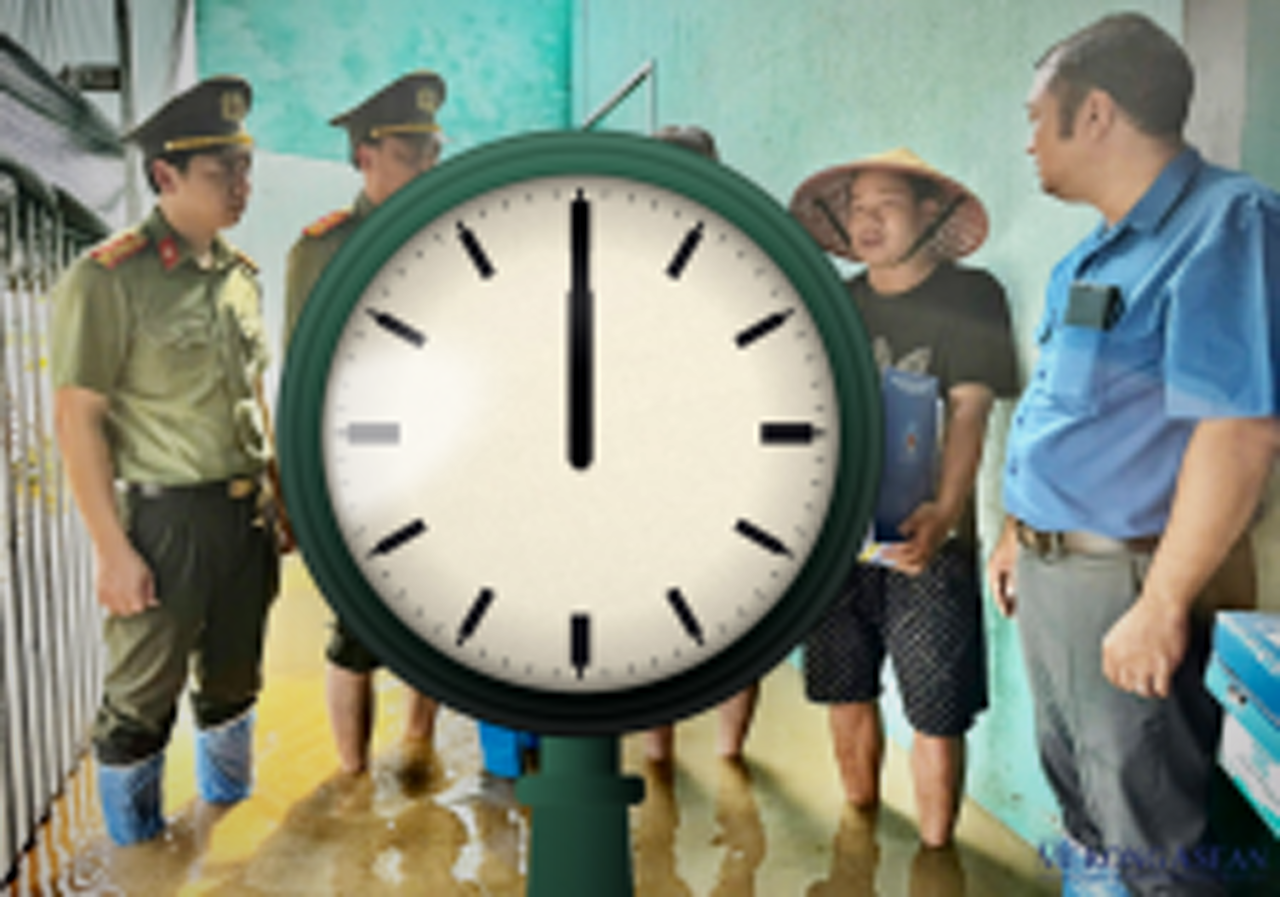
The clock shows 12:00
